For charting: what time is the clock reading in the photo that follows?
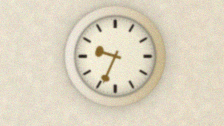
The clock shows 9:34
